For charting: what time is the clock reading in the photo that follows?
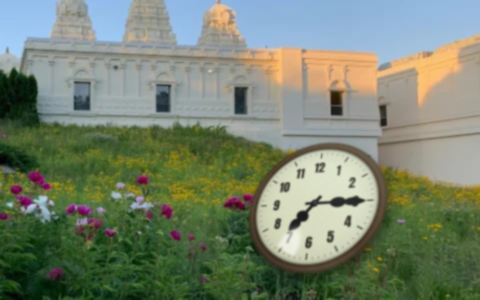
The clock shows 7:15
